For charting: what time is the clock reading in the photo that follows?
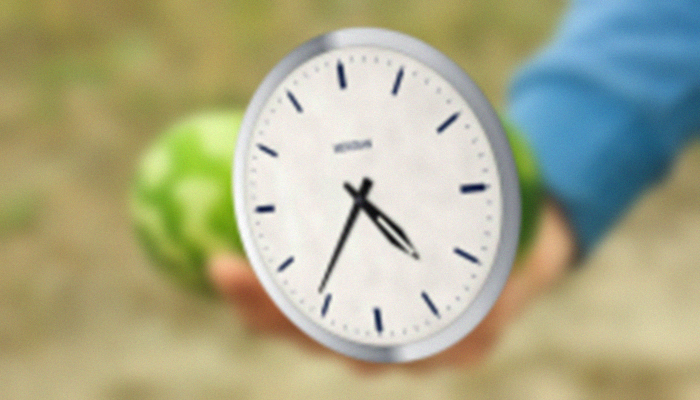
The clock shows 4:36
